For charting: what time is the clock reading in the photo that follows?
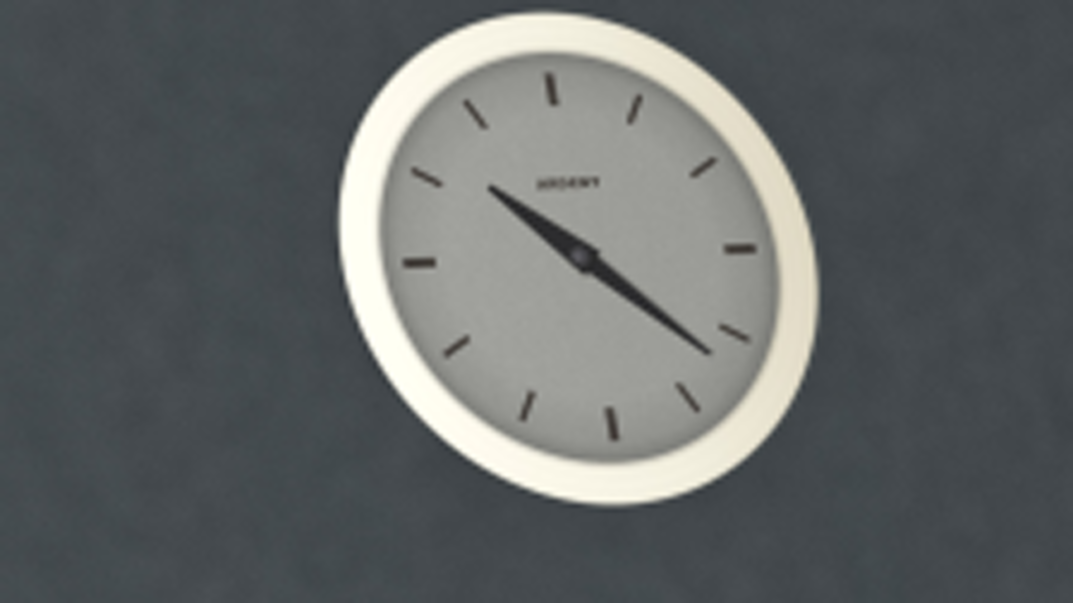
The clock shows 10:22
